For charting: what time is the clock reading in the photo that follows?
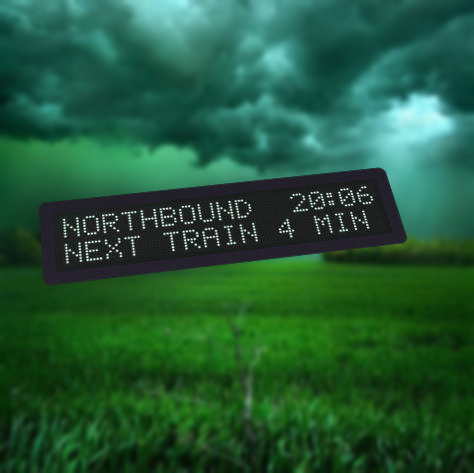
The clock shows 20:06
